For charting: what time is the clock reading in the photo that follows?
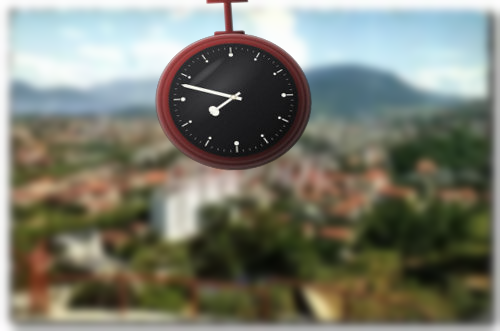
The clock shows 7:48
